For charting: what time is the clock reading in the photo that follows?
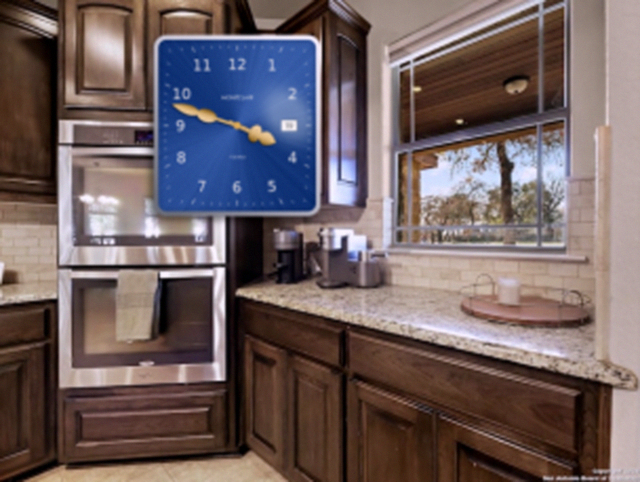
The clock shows 3:48
